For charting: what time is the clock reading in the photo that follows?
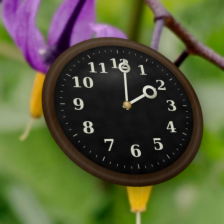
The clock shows 2:01
